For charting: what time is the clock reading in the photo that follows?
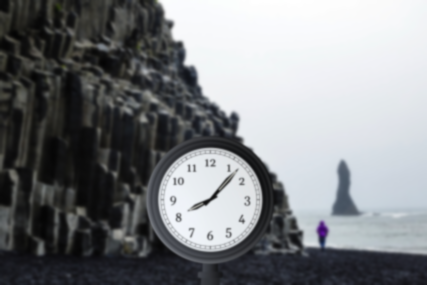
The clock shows 8:07
